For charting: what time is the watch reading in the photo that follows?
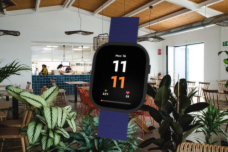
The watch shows 11:11
